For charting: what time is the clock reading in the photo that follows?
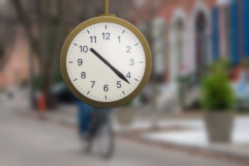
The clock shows 10:22
